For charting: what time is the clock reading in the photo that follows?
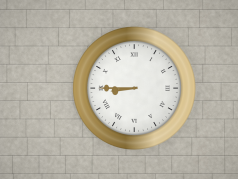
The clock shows 8:45
